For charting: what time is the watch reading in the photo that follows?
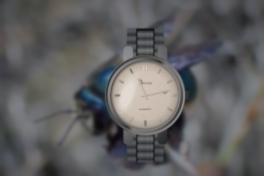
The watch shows 11:13
